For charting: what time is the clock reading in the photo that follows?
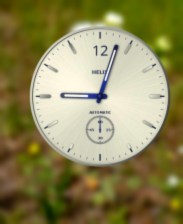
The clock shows 9:03
